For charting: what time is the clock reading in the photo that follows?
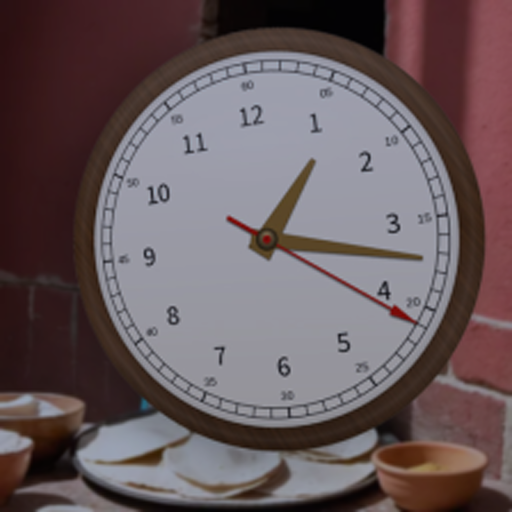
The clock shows 1:17:21
